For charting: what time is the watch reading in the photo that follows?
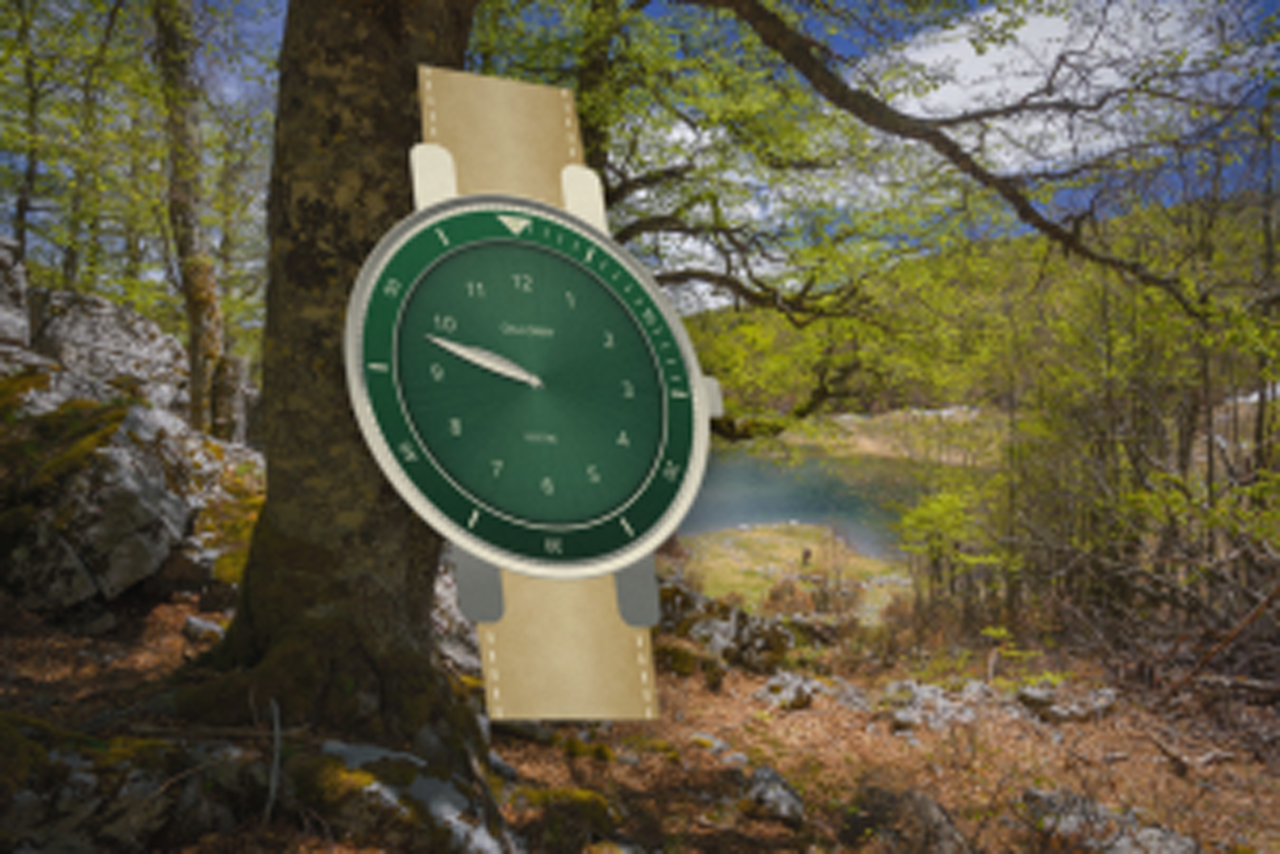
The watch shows 9:48
